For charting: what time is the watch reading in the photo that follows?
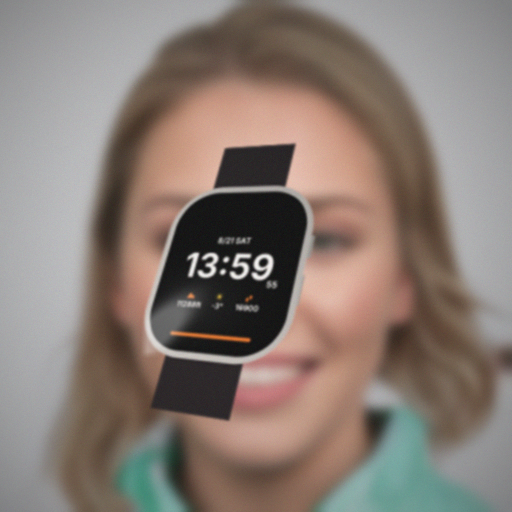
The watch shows 13:59
